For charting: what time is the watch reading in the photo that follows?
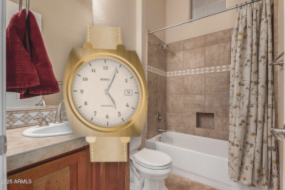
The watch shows 5:04
